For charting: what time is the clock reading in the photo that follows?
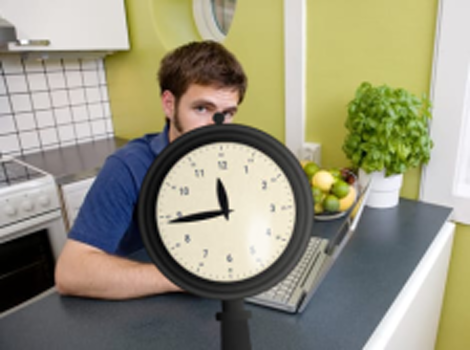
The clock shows 11:44
